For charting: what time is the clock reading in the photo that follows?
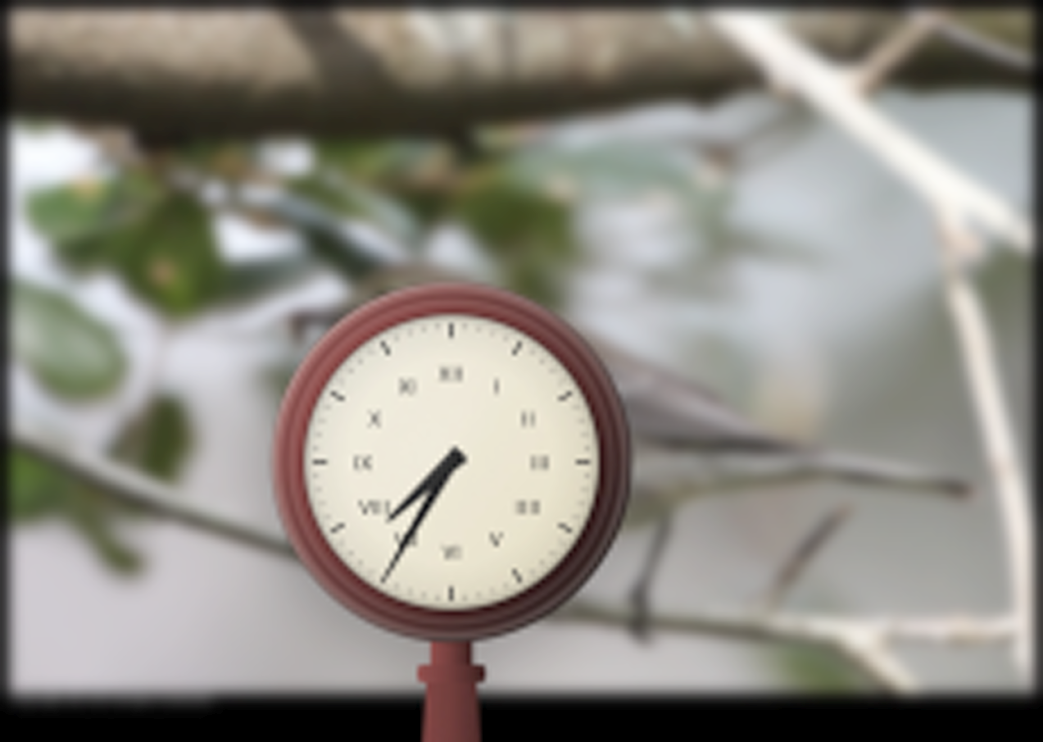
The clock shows 7:35
